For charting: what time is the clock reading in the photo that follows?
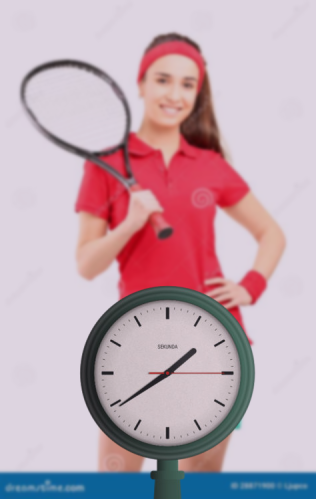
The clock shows 1:39:15
